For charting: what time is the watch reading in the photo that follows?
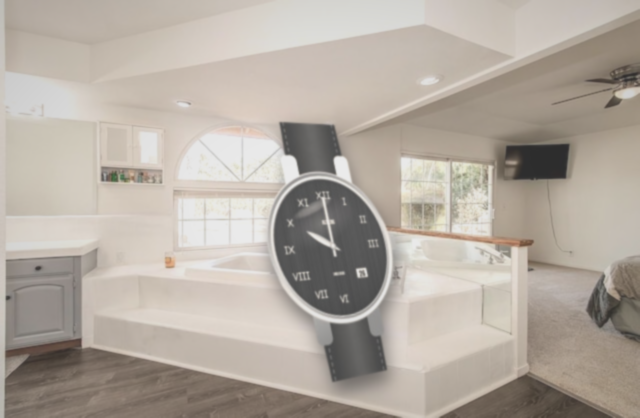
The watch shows 10:00
